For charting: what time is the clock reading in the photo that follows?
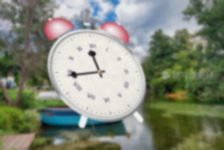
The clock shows 11:44
